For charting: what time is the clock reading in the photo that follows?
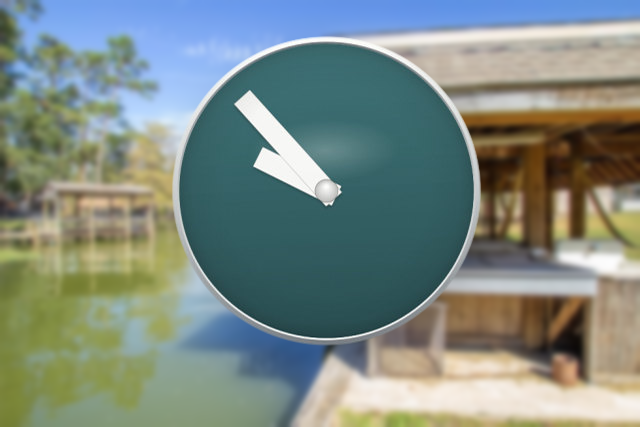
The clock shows 9:53
